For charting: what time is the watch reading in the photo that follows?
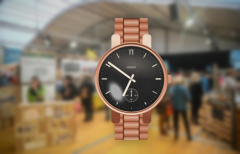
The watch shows 6:51
